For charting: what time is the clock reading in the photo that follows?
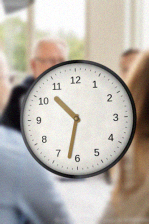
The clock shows 10:32
